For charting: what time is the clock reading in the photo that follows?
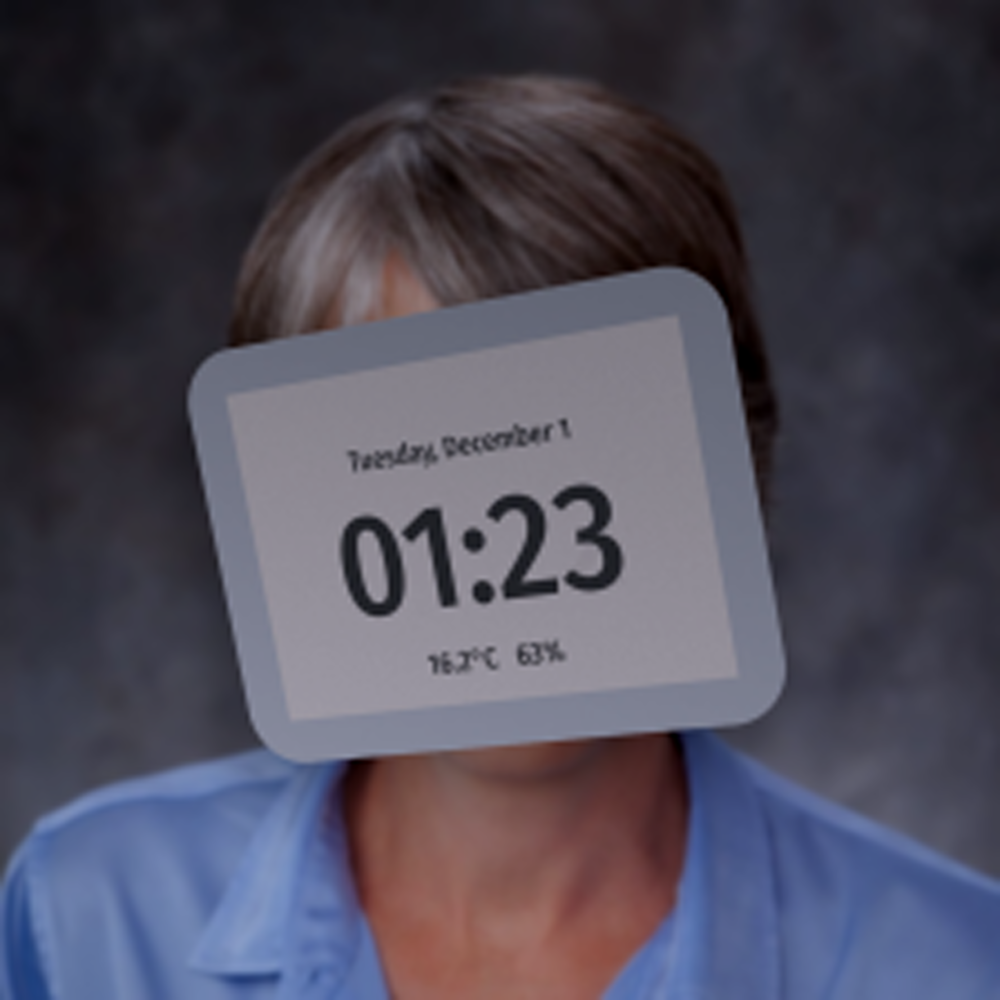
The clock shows 1:23
